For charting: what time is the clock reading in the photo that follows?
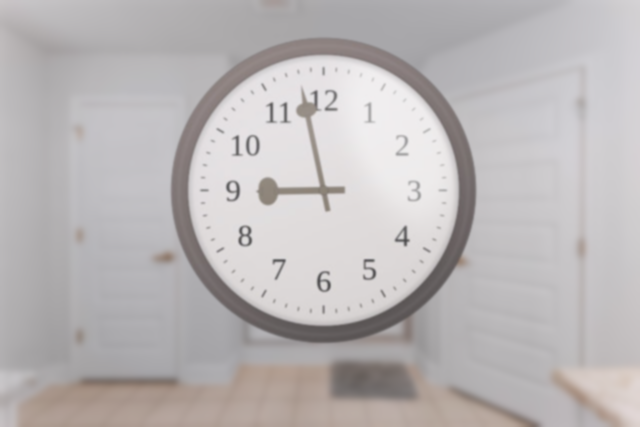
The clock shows 8:58
